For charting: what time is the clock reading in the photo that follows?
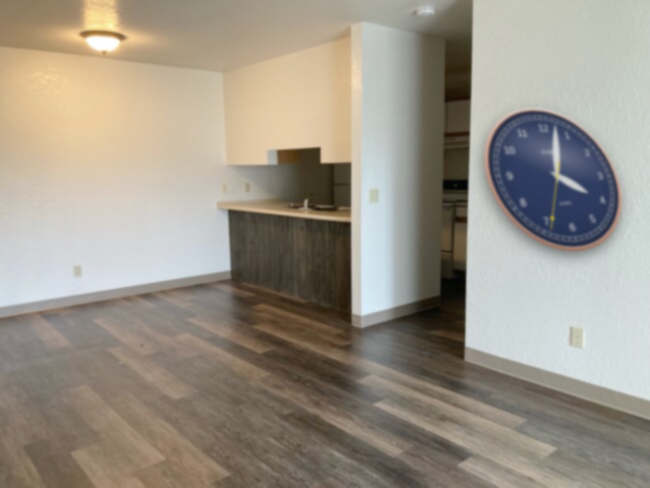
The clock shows 4:02:34
